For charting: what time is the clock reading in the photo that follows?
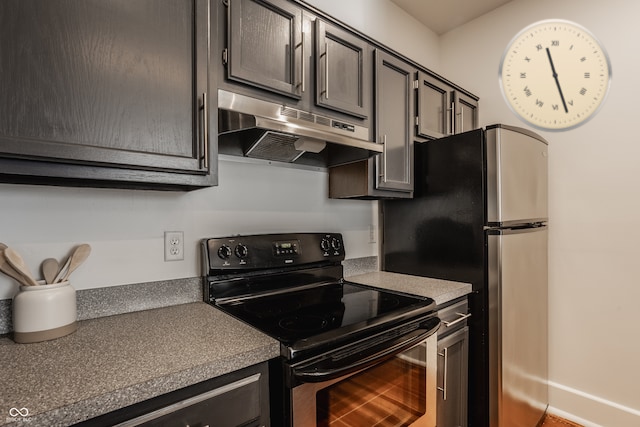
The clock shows 11:27
